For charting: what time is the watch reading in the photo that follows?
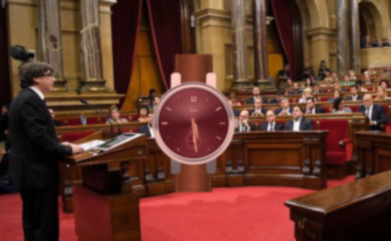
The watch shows 5:29
